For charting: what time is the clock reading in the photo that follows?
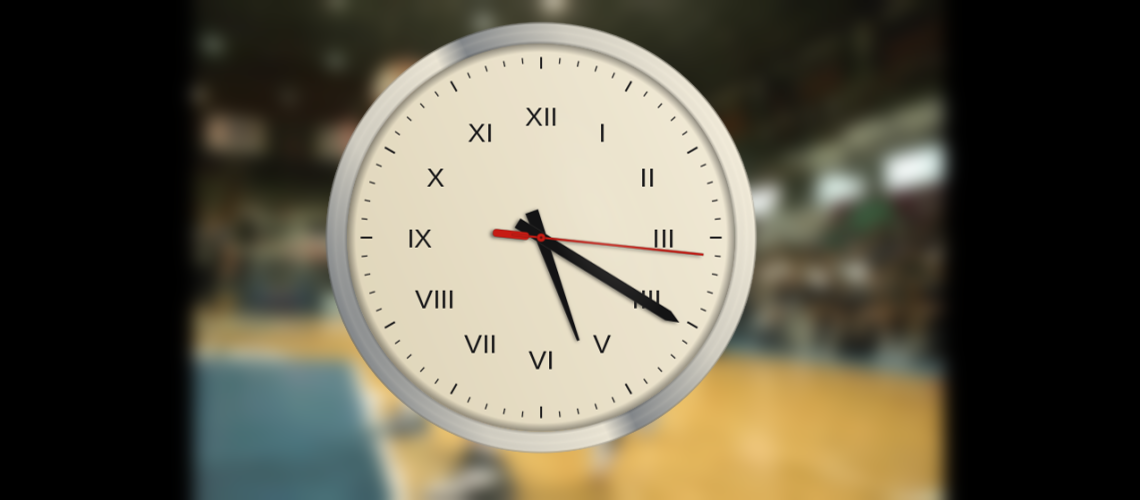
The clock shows 5:20:16
